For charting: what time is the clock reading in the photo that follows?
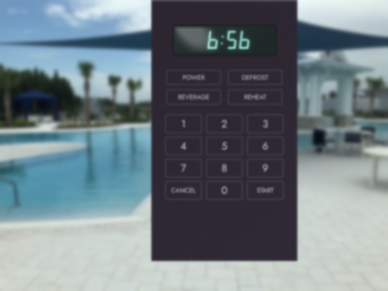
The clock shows 6:56
